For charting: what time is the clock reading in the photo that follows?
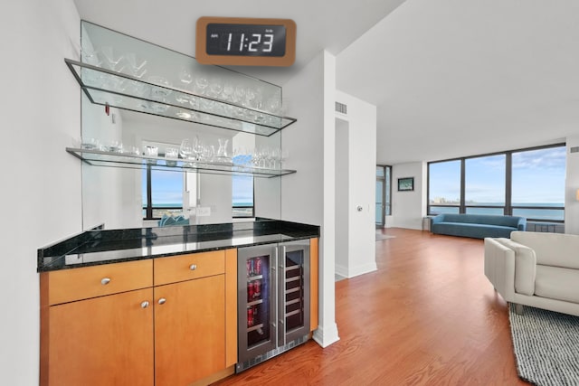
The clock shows 11:23
